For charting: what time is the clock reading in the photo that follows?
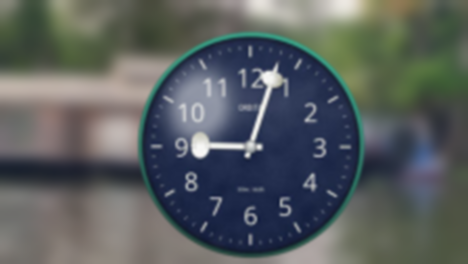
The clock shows 9:03
